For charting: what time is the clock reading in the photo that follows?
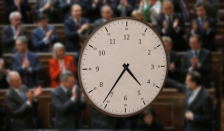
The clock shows 4:36
